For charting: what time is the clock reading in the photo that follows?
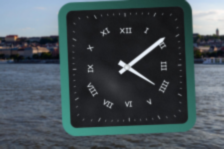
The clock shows 4:09
